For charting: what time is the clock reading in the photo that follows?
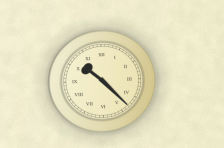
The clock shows 10:23
